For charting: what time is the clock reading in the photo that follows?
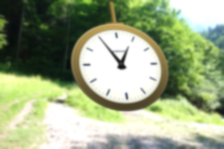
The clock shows 12:55
